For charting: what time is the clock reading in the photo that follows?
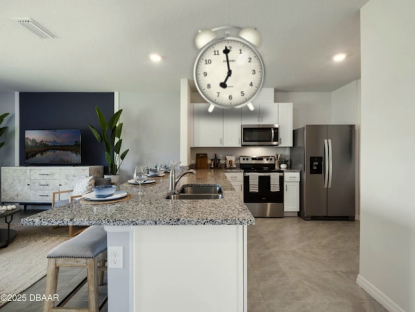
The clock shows 6:59
